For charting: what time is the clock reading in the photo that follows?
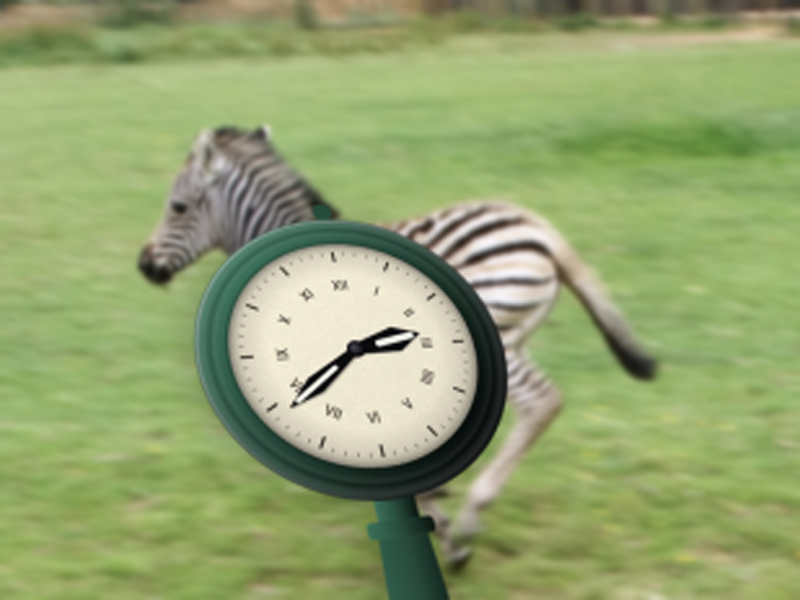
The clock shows 2:39
